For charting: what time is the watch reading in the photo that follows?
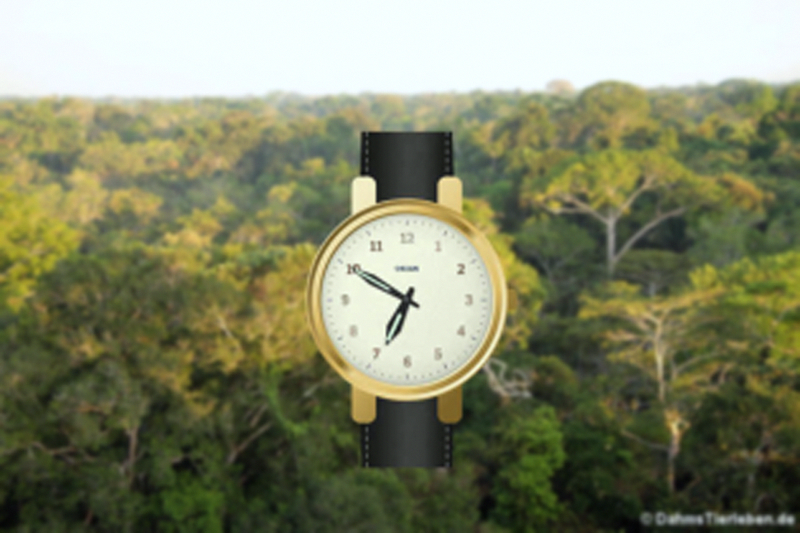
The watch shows 6:50
